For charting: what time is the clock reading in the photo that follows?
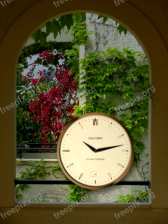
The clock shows 10:13
